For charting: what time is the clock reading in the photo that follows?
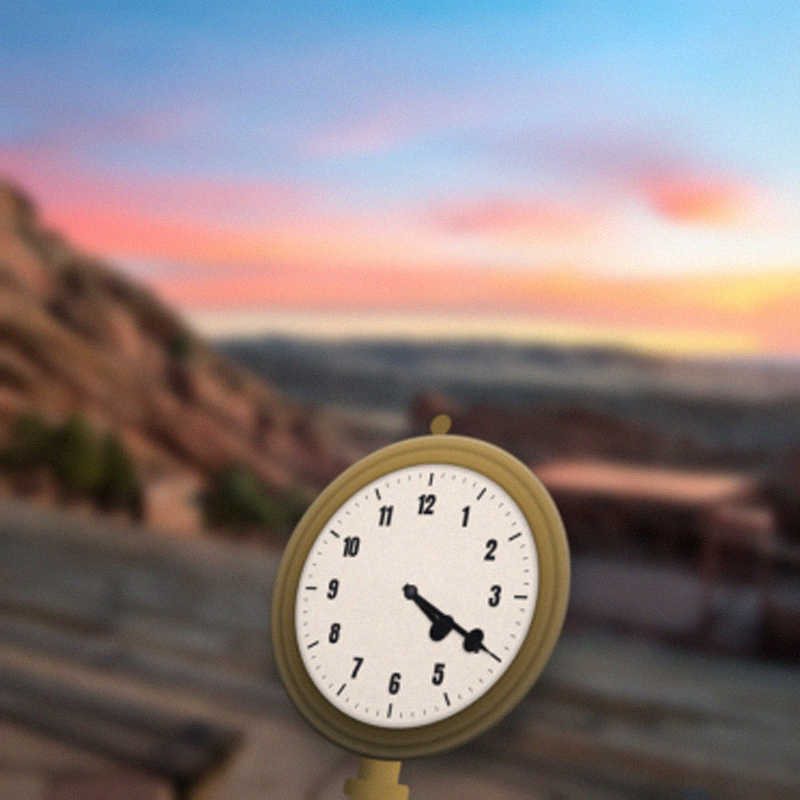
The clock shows 4:20
